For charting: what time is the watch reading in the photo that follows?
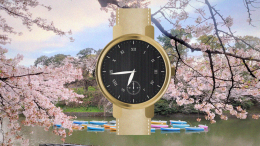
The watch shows 6:44
